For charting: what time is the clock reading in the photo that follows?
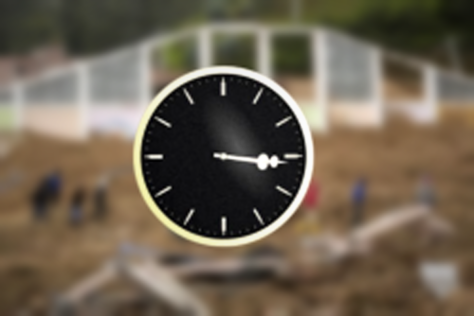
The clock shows 3:16
